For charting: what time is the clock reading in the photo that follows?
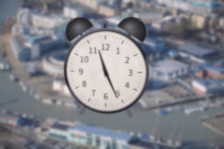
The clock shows 11:26
